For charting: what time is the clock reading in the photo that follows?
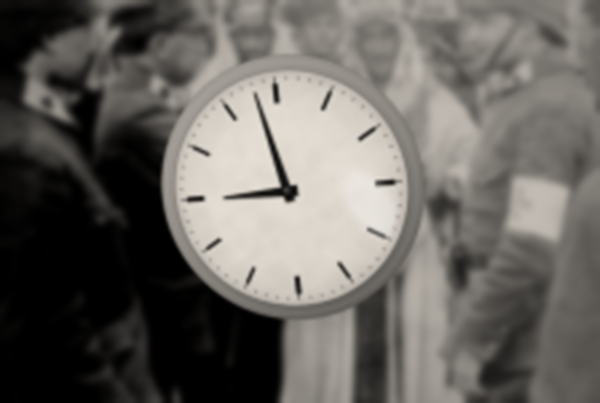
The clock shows 8:58
